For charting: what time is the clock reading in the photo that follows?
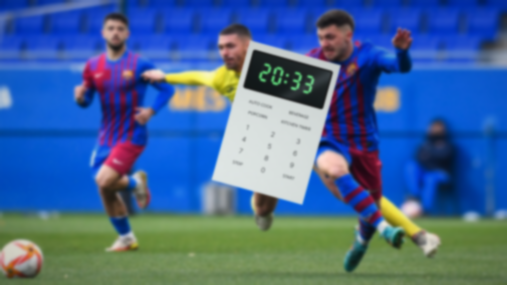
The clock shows 20:33
